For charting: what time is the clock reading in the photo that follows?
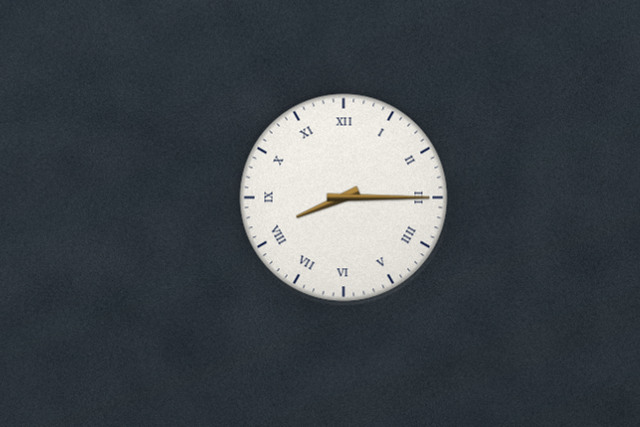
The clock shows 8:15
